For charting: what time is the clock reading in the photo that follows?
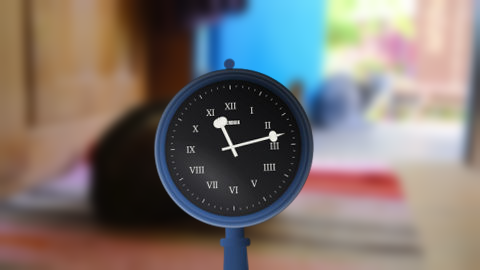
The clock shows 11:13
